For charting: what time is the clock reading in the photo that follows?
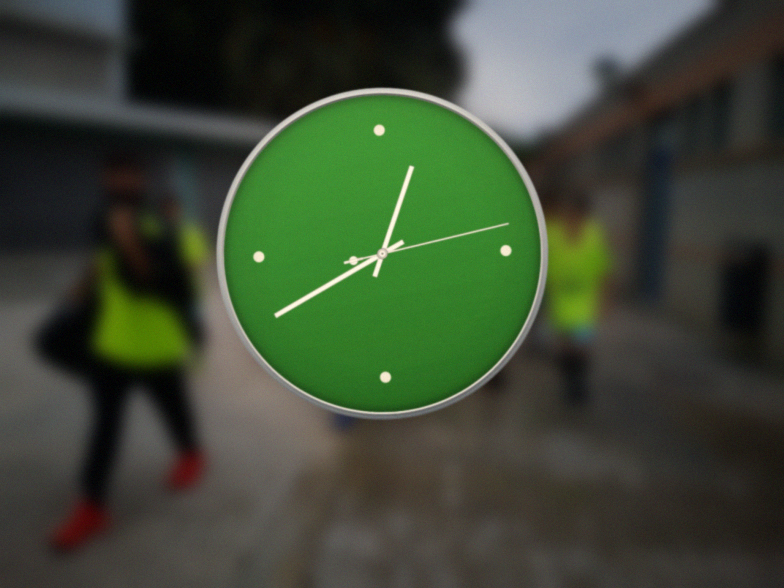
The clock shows 12:40:13
